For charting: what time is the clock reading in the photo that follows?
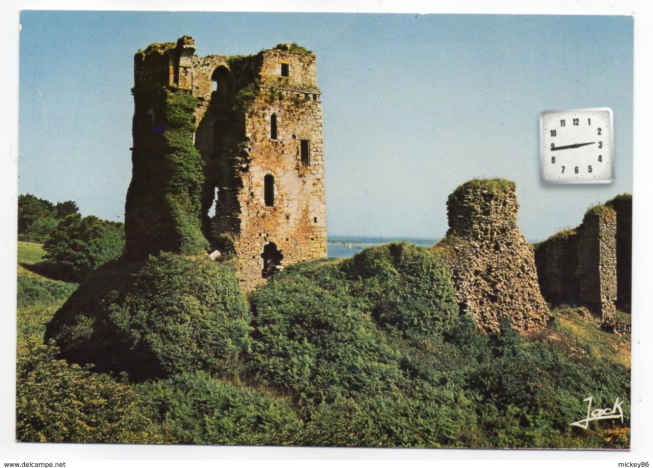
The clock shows 2:44
